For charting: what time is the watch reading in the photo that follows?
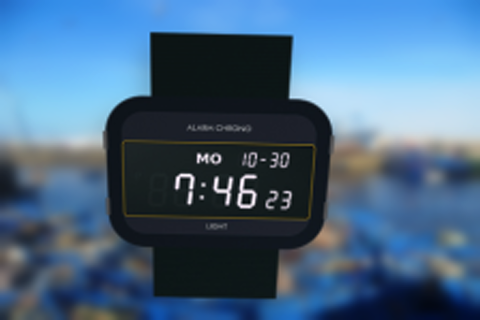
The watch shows 7:46:23
